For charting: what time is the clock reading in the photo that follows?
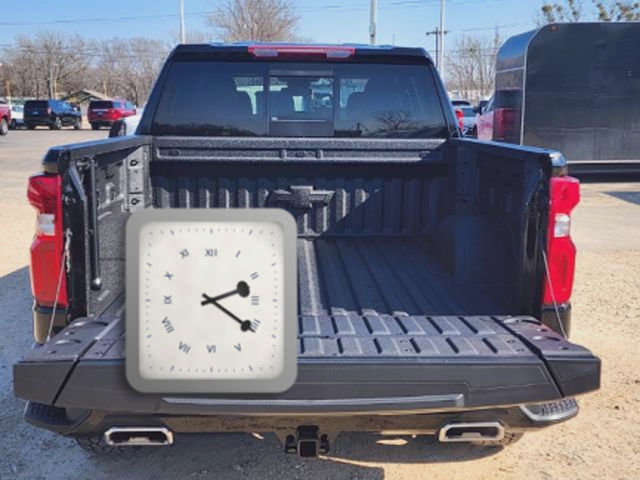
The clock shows 2:21
